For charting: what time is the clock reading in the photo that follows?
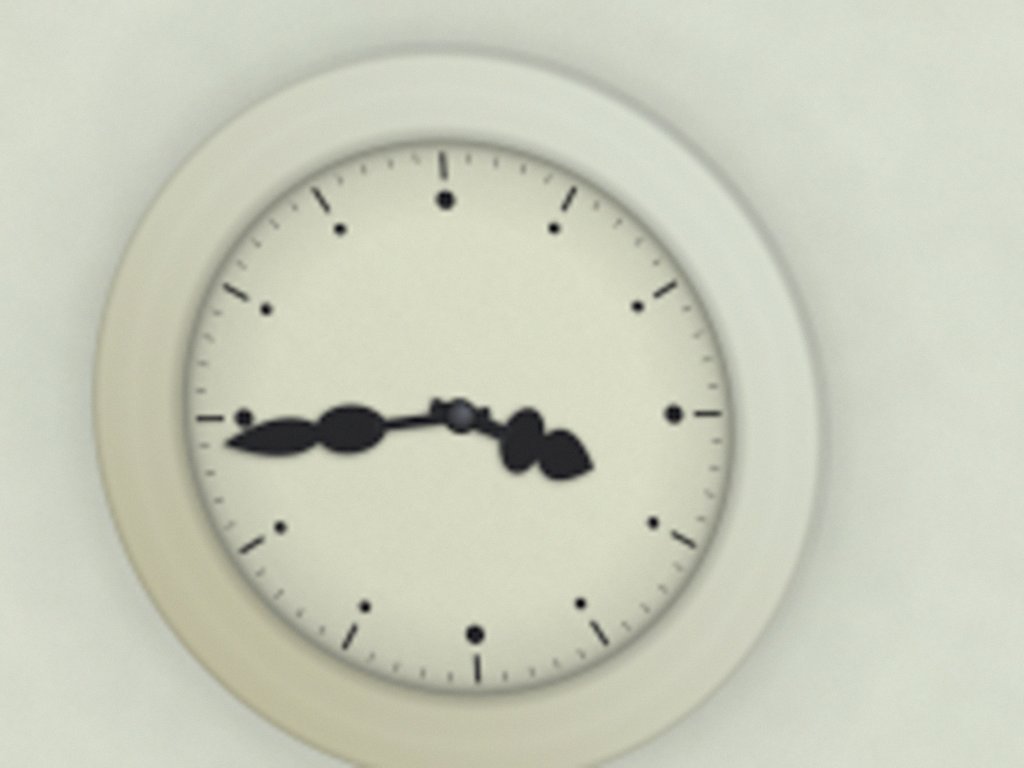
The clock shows 3:44
